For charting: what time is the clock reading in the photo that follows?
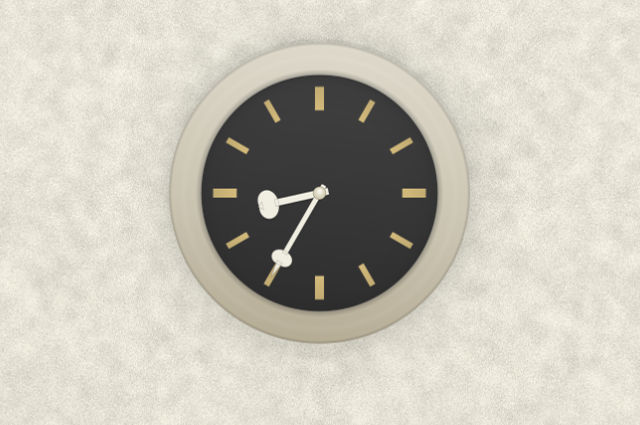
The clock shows 8:35
